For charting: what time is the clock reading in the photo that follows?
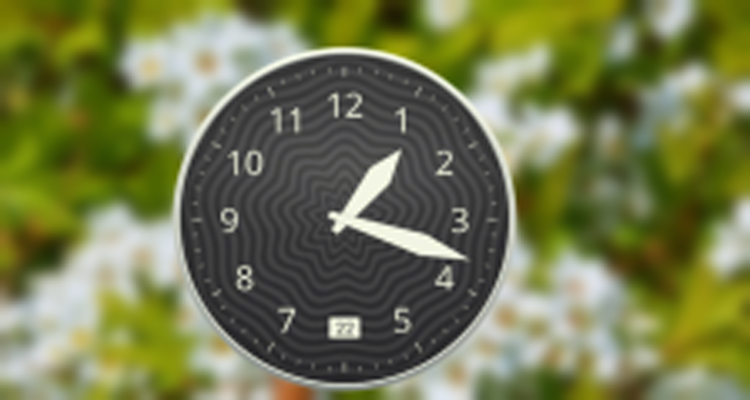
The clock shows 1:18
